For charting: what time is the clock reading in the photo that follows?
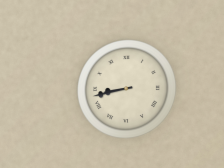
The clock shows 8:43
